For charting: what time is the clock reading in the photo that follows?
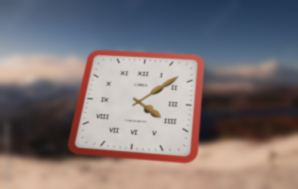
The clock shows 4:08
